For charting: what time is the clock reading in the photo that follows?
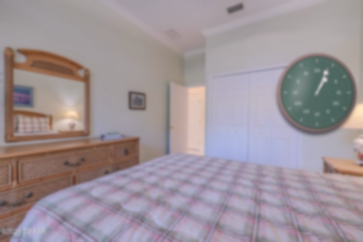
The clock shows 1:04
